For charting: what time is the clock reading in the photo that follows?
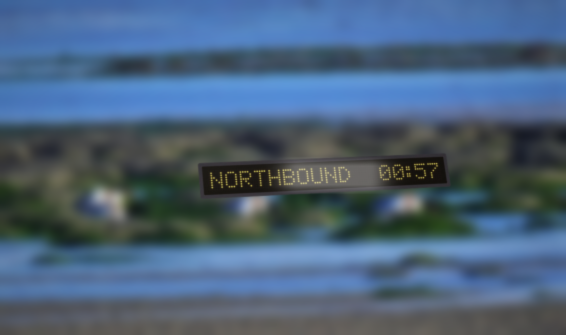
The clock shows 0:57
